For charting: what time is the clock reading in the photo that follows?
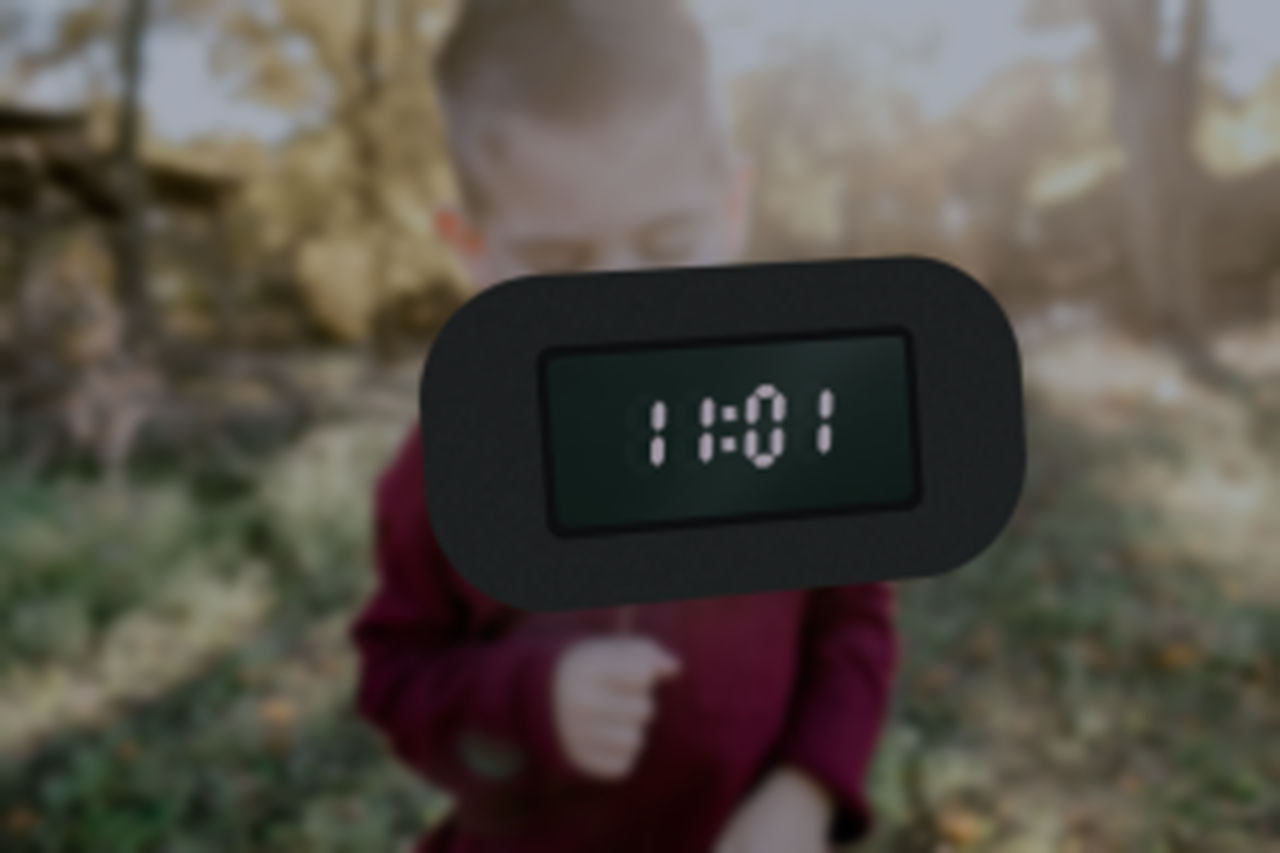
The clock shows 11:01
